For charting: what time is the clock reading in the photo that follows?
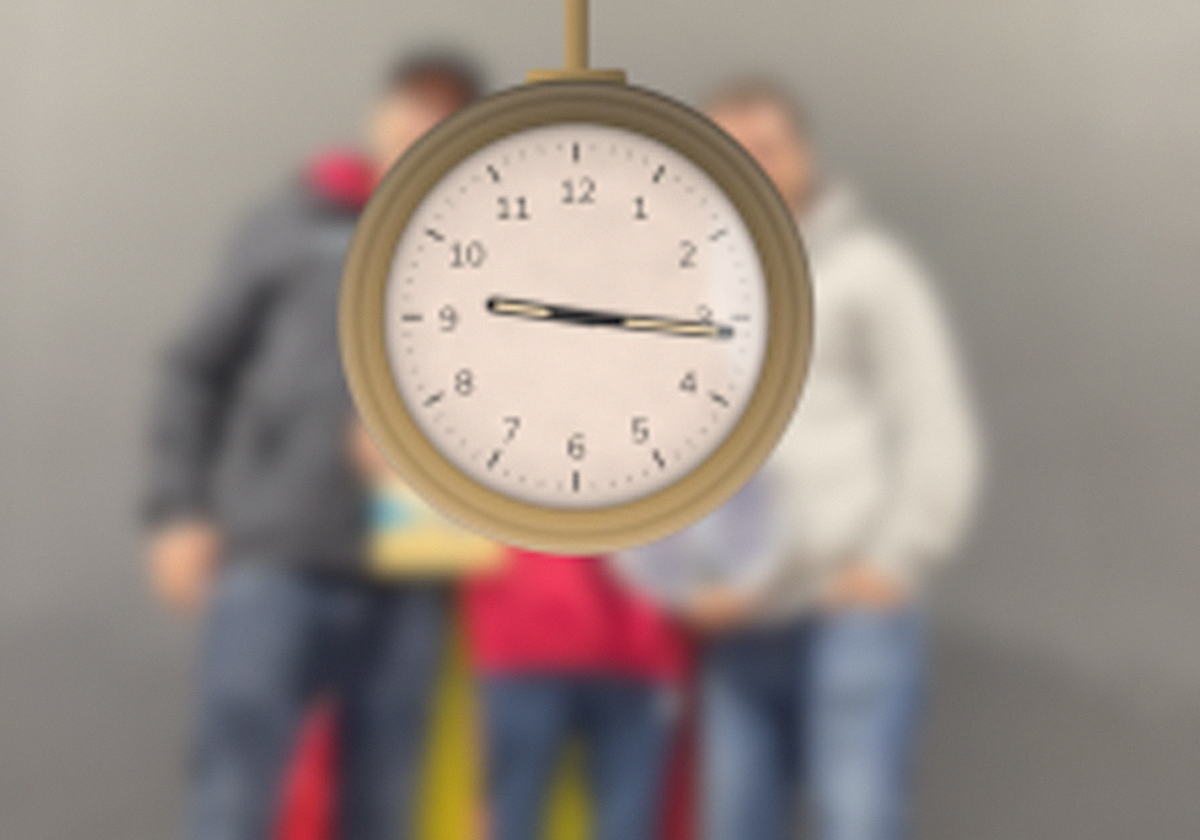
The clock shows 9:16
